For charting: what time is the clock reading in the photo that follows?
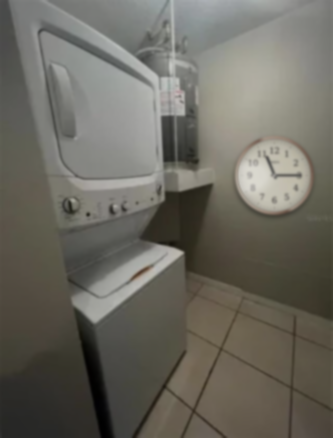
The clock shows 11:15
